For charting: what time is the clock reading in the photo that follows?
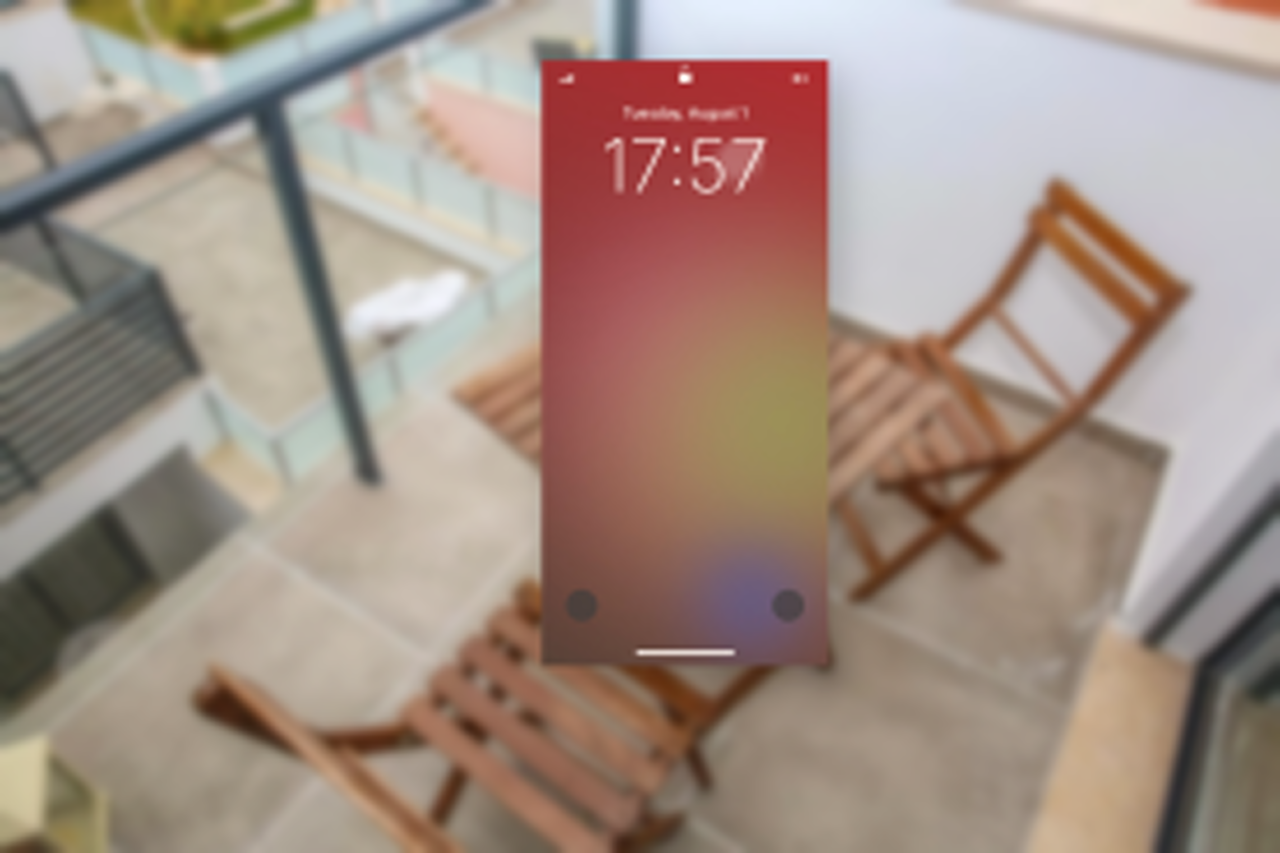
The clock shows 17:57
